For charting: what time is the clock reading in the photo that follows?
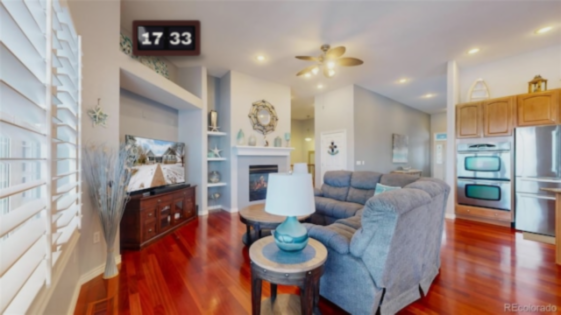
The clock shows 17:33
